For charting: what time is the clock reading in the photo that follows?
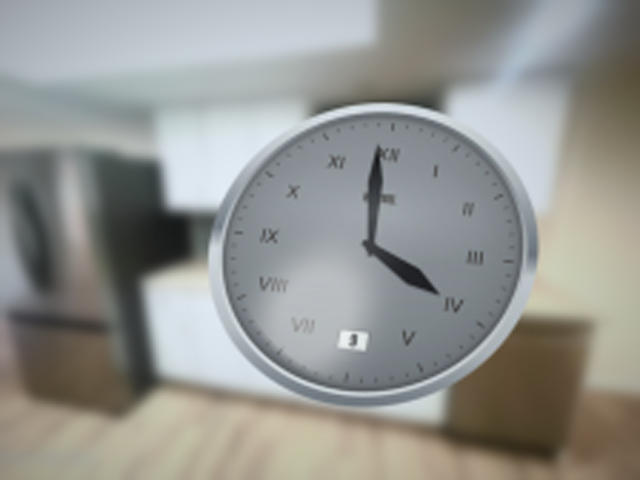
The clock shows 3:59
